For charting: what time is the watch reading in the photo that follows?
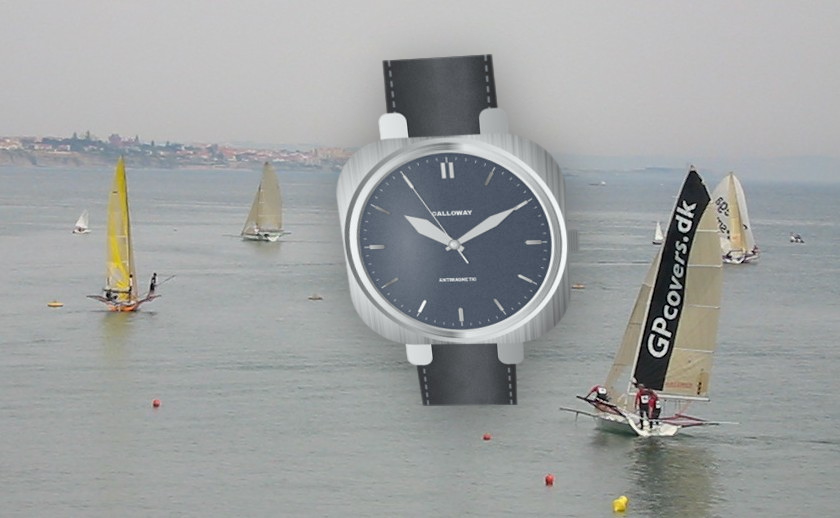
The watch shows 10:09:55
